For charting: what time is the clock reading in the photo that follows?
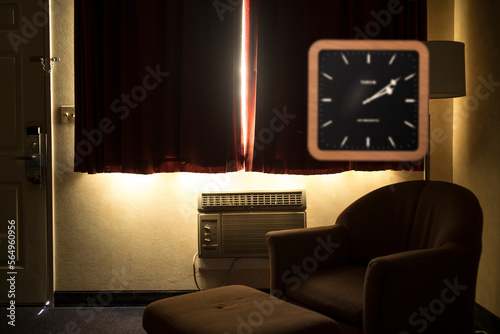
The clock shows 2:09
